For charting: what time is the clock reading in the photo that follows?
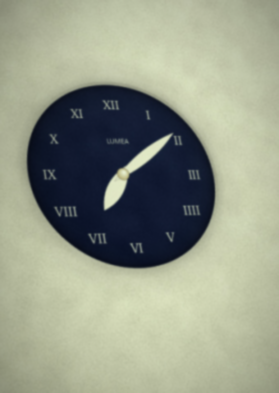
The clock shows 7:09
